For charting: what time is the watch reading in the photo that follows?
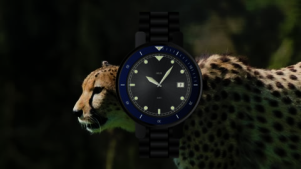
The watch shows 10:06
